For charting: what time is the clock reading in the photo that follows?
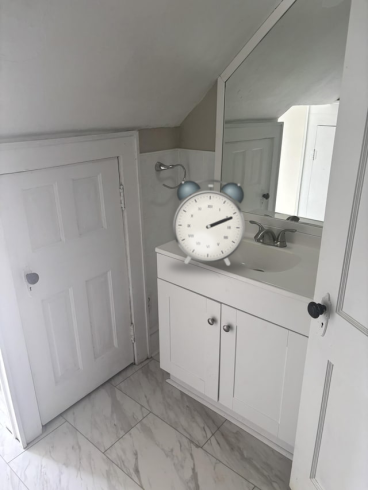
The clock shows 2:11
